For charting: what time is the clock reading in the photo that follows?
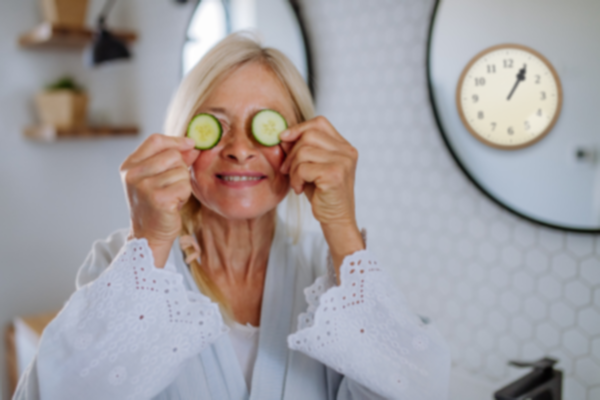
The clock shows 1:05
